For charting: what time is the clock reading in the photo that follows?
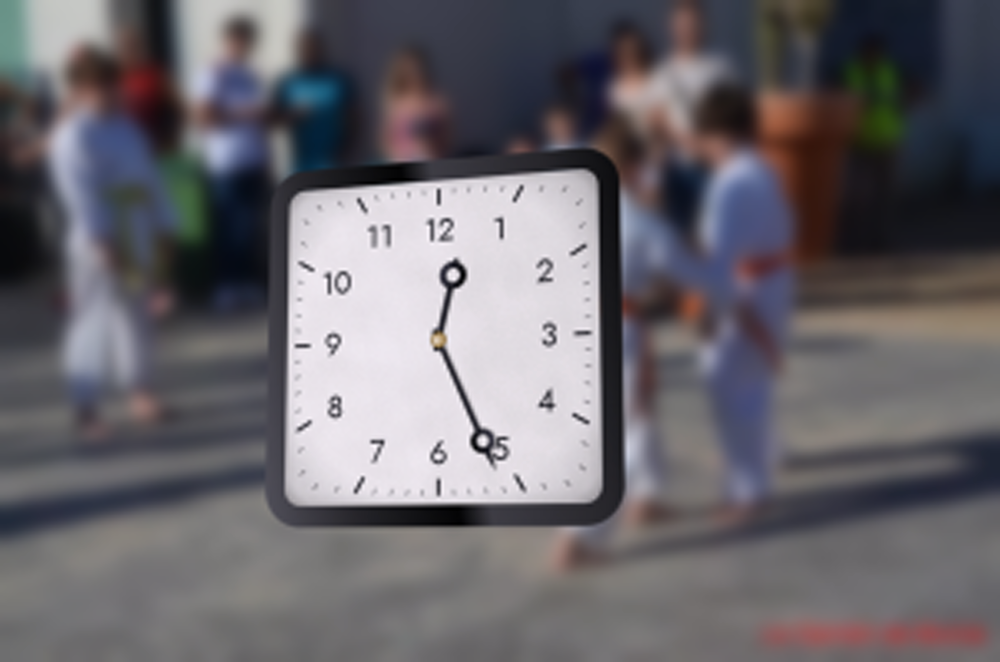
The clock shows 12:26
